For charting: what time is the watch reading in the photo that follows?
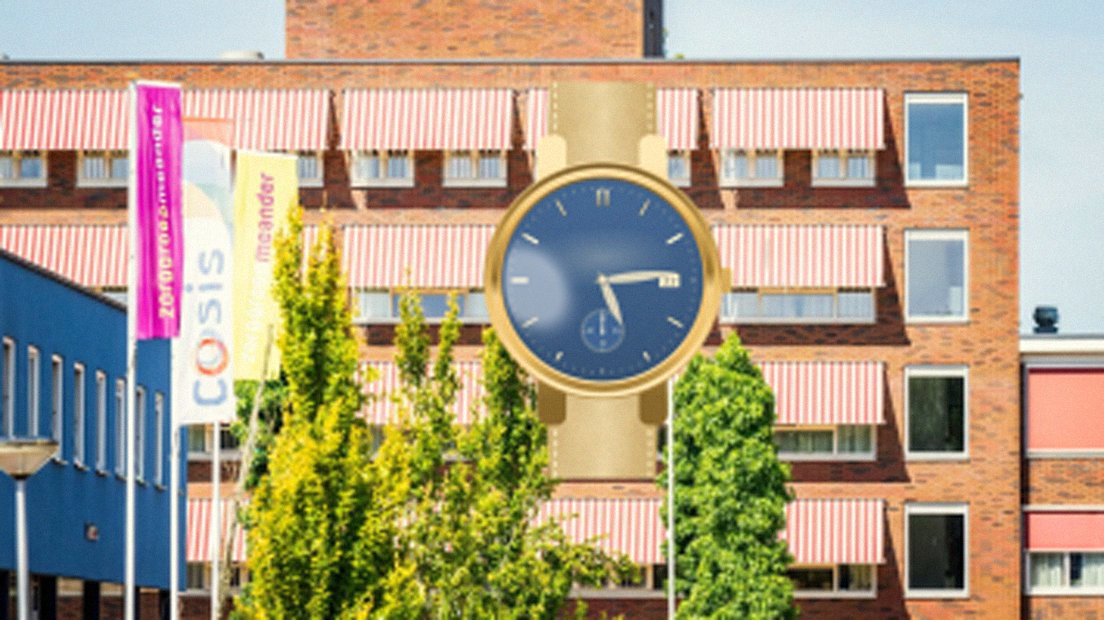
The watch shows 5:14
